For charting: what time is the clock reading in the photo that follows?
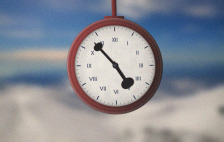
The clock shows 4:53
